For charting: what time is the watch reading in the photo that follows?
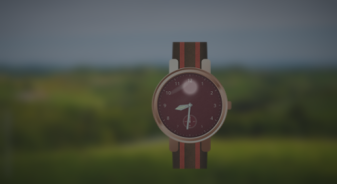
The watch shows 8:31
